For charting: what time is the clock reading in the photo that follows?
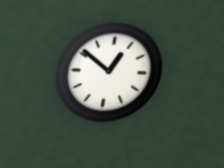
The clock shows 12:51
